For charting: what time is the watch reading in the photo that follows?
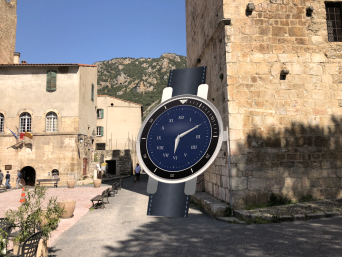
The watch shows 6:10
